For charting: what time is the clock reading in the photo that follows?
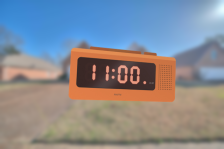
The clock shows 11:00
